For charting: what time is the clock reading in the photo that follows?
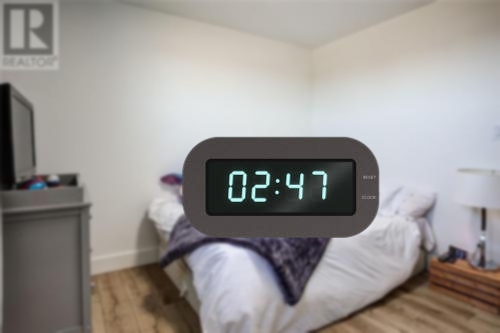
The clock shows 2:47
